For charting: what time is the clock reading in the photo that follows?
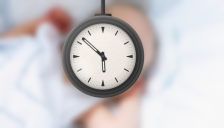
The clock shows 5:52
